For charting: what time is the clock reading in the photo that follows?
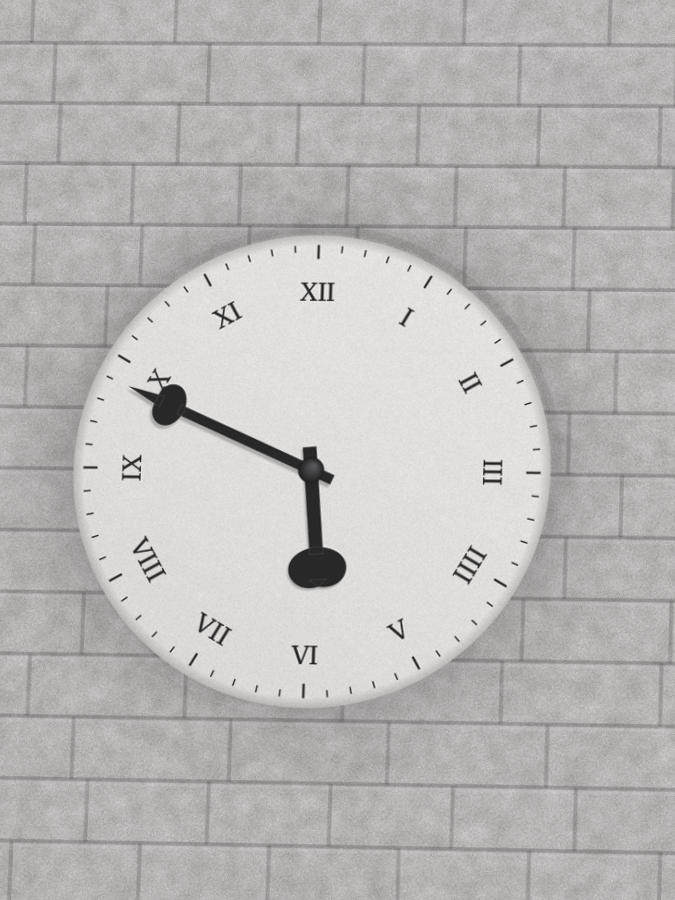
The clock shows 5:49
